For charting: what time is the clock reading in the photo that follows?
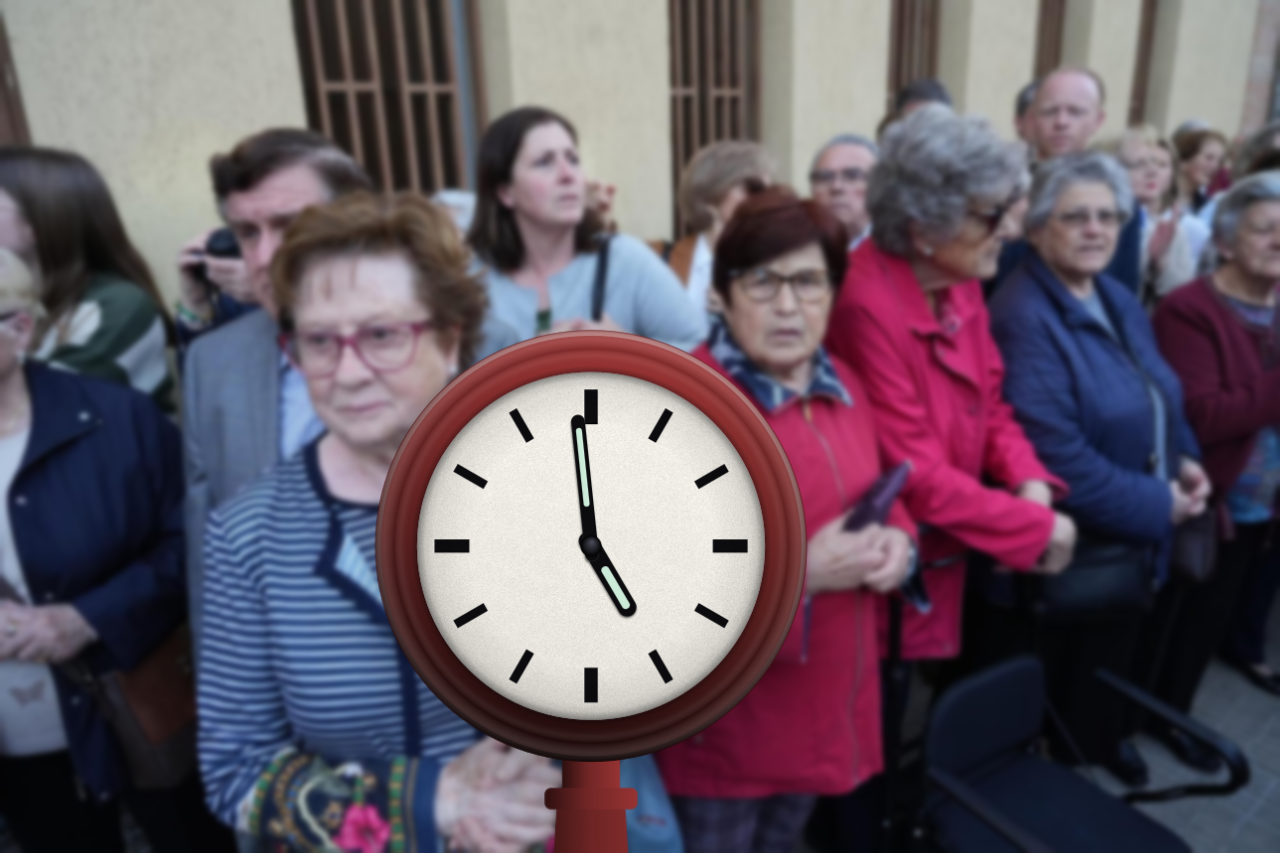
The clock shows 4:59
